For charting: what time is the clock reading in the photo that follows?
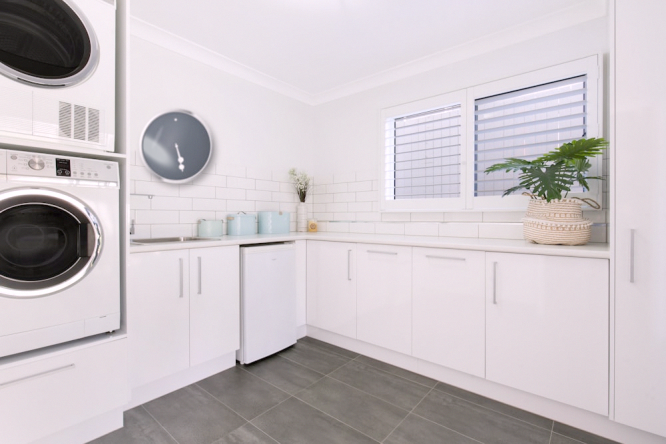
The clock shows 5:28
